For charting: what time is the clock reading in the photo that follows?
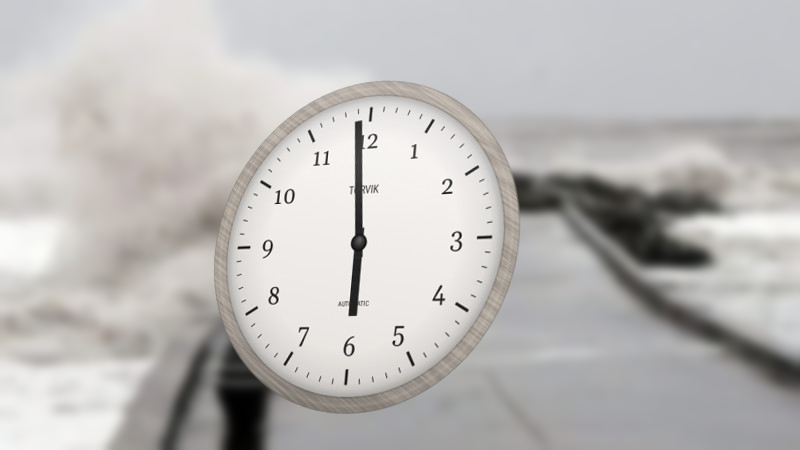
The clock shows 5:59
